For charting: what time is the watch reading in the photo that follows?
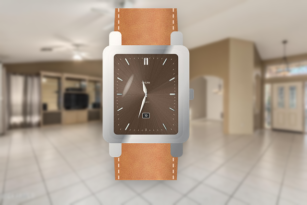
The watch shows 11:33
